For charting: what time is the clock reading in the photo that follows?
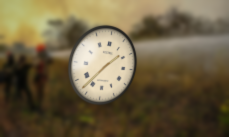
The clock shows 1:37
